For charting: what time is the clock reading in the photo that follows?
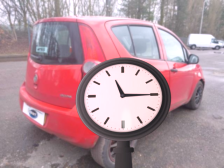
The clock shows 11:15
